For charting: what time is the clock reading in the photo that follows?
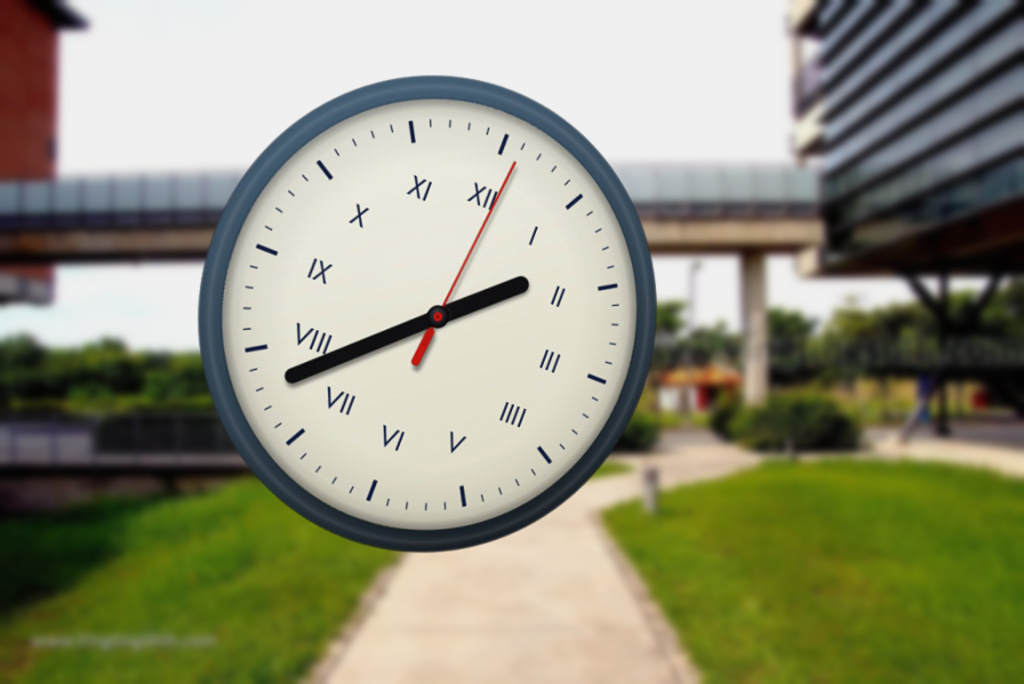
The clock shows 1:38:01
